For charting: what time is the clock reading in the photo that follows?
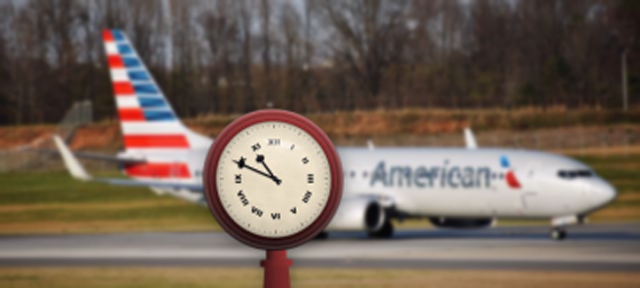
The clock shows 10:49
